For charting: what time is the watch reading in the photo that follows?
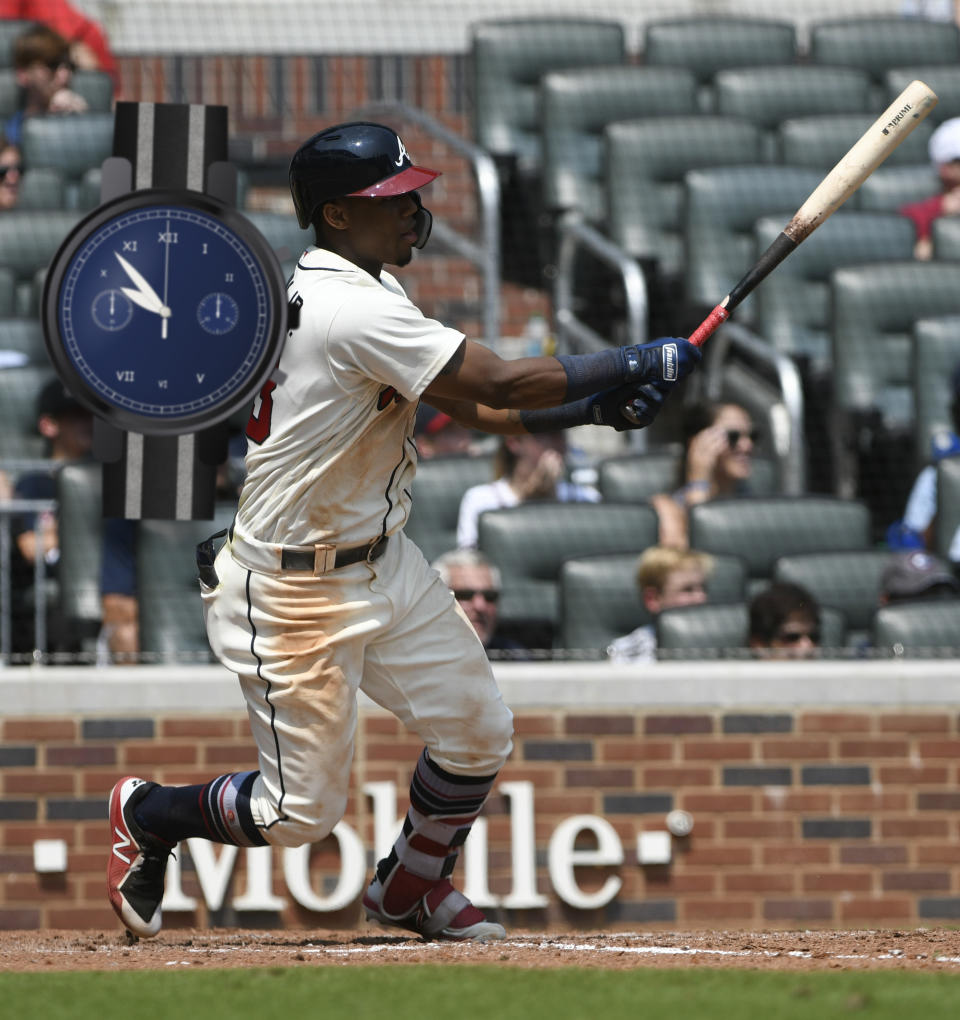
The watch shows 9:53
